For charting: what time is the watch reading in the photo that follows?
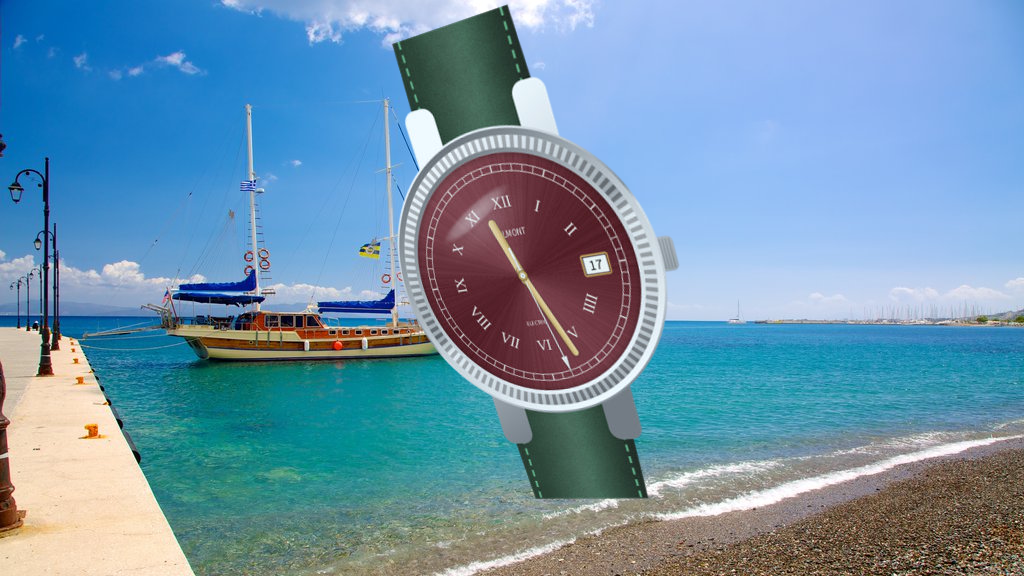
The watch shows 11:26:28
